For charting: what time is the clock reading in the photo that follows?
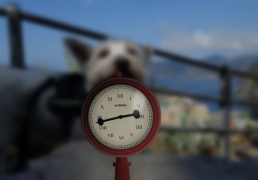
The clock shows 2:43
